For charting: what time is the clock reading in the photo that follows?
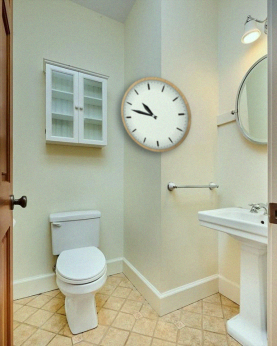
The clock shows 10:48
